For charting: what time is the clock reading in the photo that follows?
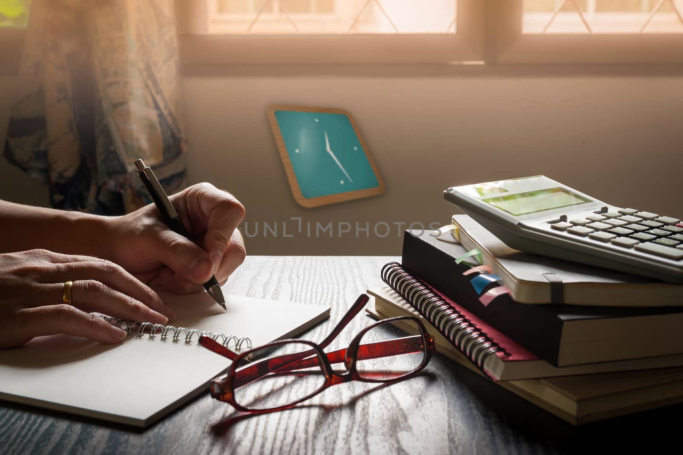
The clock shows 12:27
